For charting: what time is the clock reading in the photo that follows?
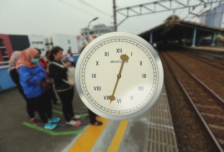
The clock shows 12:33
